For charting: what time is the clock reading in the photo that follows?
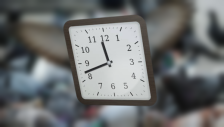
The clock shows 11:42
